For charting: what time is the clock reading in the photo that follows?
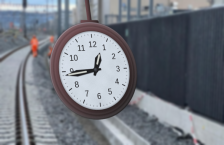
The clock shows 12:44
